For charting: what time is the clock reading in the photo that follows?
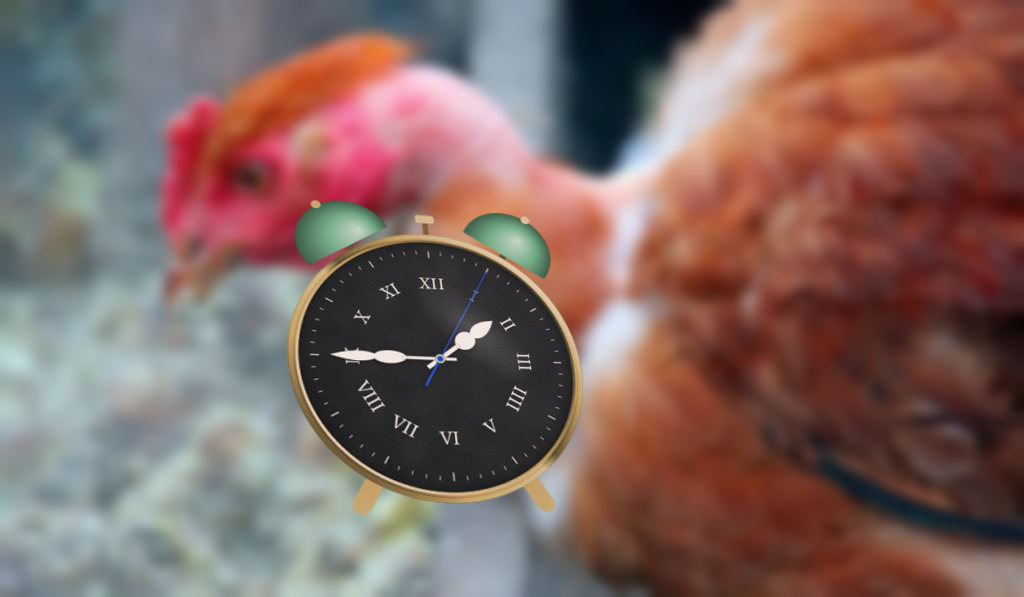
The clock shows 1:45:05
